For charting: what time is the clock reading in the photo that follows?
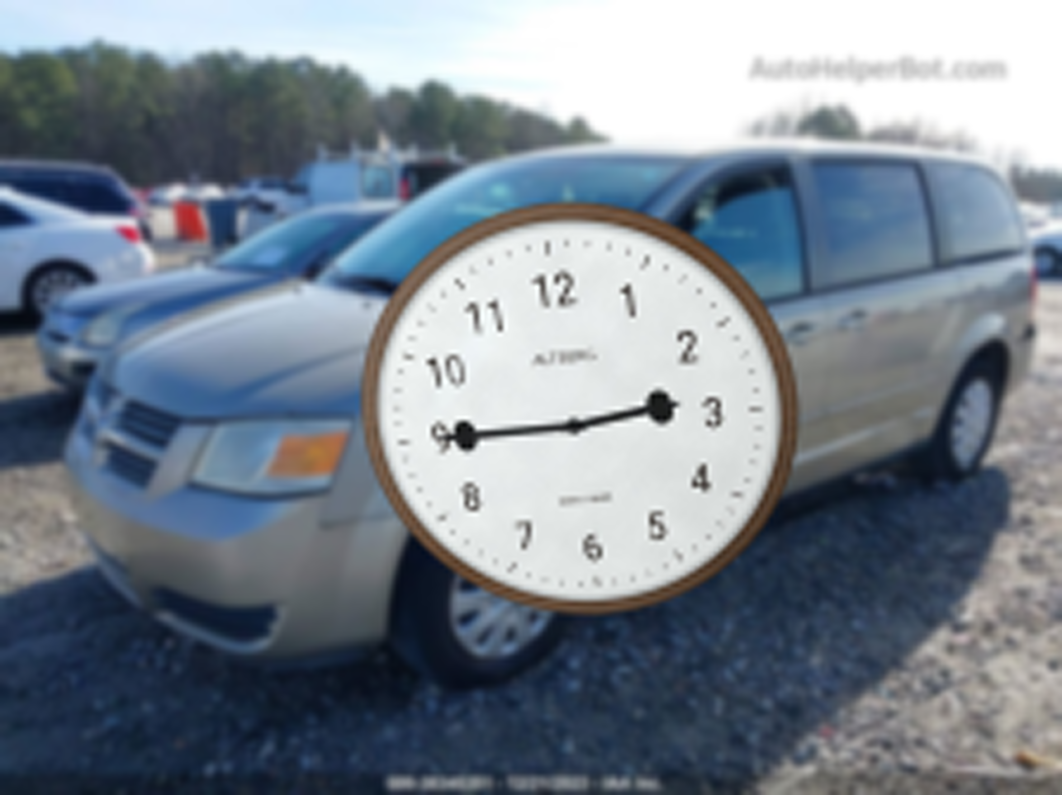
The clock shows 2:45
